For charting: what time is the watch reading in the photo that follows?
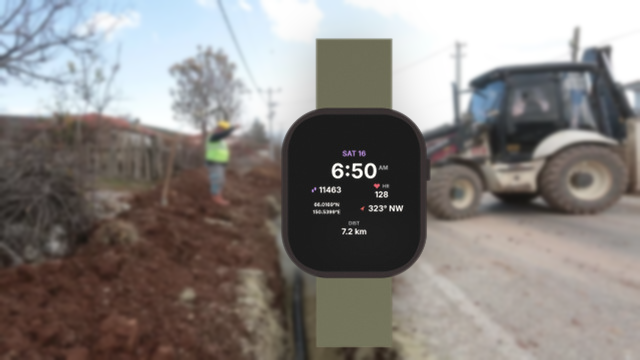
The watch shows 6:50
